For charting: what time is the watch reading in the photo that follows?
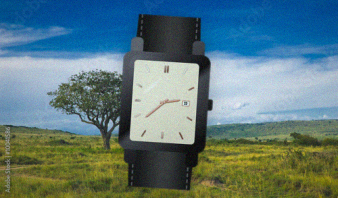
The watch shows 2:38
